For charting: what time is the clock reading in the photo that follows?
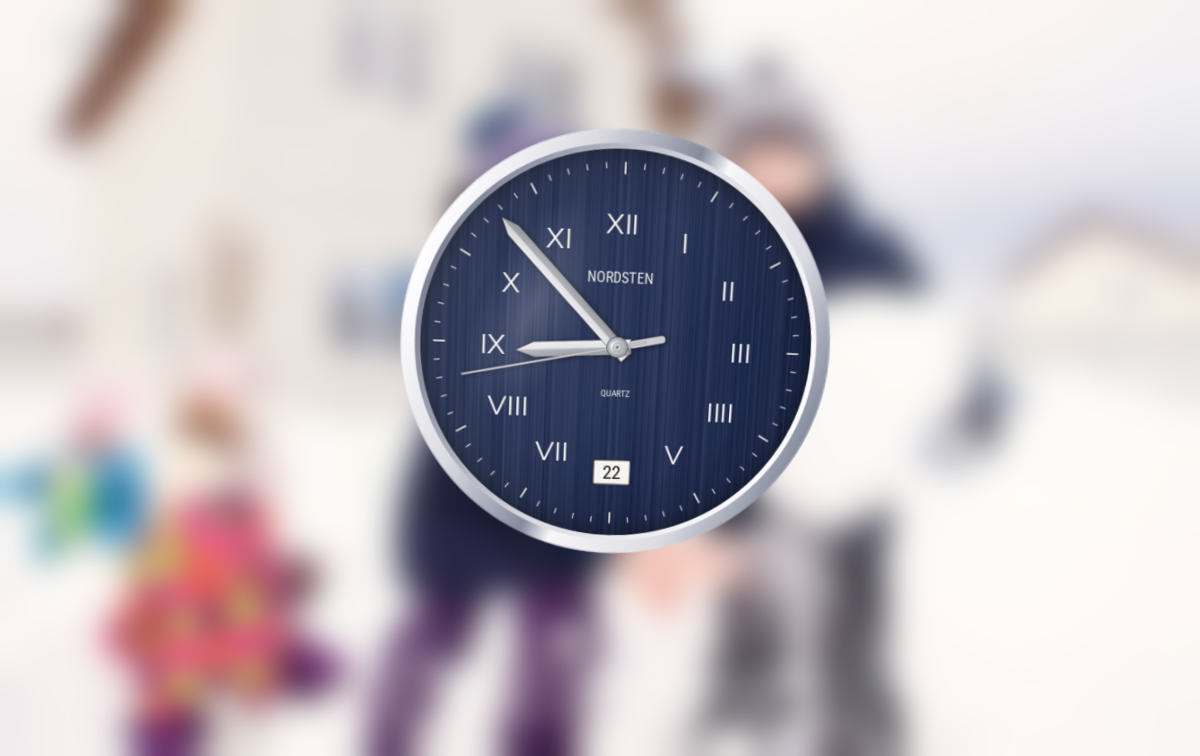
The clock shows 8:52:43
